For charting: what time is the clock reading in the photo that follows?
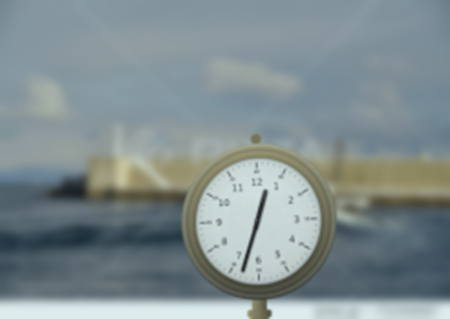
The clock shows 12:33
